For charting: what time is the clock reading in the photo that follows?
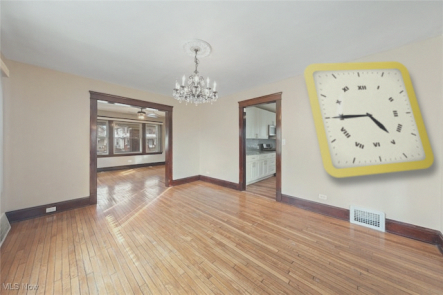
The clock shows 4:45
